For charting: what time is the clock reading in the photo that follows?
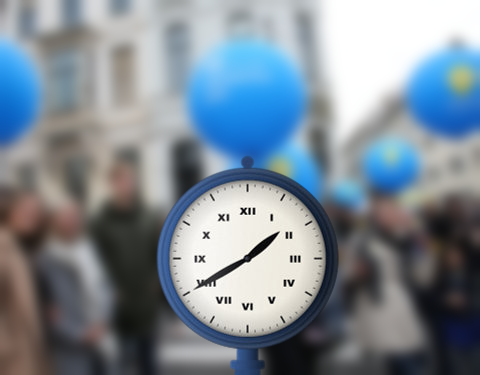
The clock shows 1:40
